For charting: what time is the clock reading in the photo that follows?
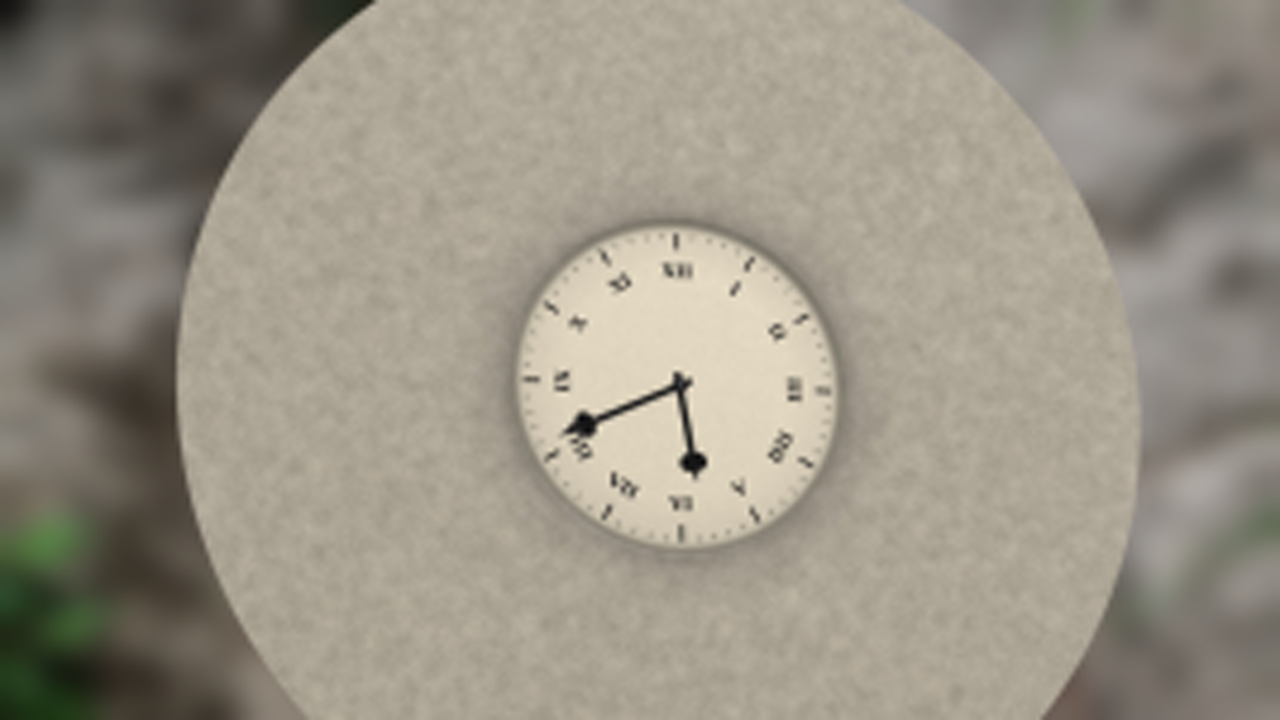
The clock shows 5:41
